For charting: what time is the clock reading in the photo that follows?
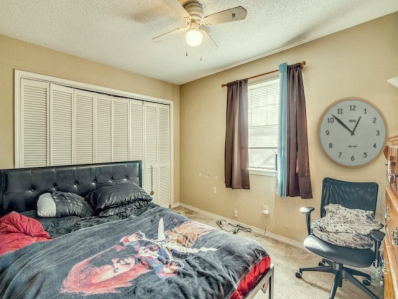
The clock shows 12:52
